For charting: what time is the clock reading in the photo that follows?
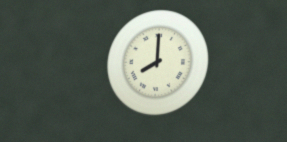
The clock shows 8:00
